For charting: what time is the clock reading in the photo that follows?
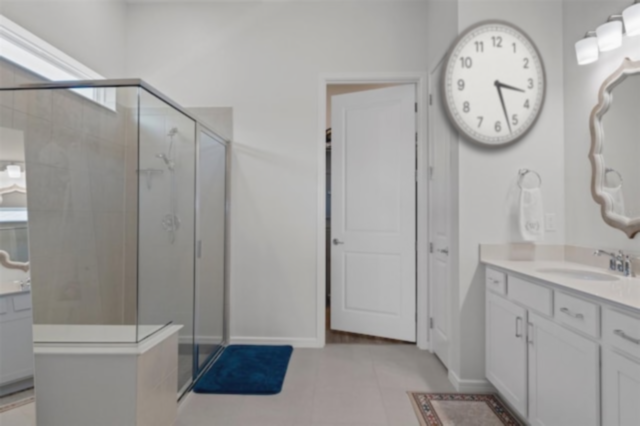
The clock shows 3:27
